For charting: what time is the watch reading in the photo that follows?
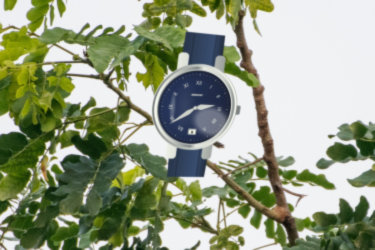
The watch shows 2:39
